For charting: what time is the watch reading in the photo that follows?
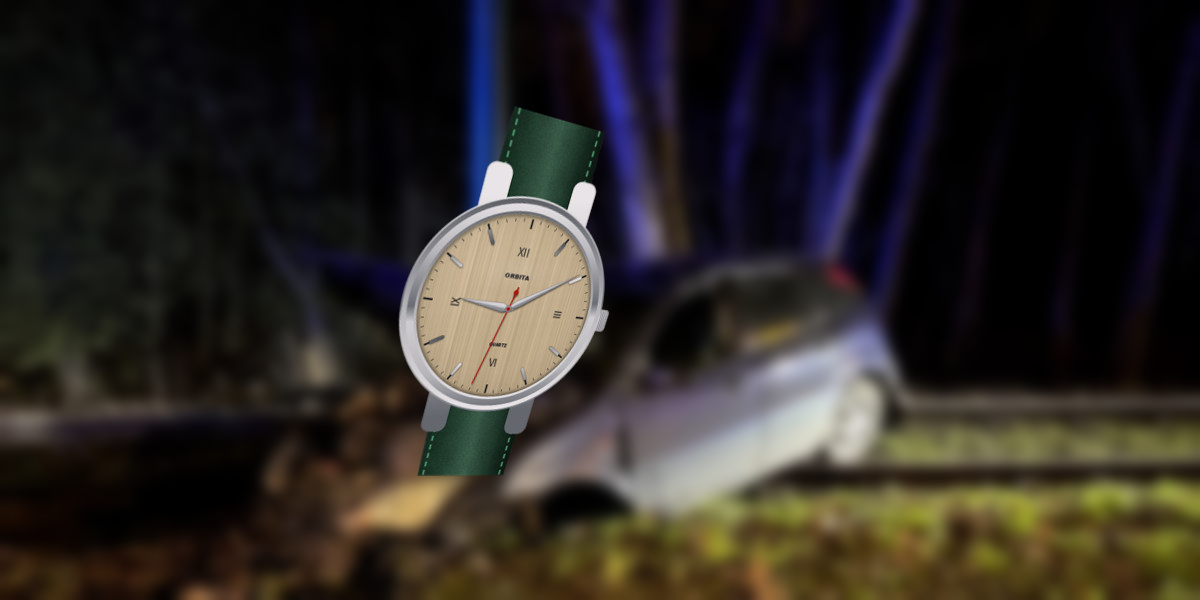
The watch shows 9:09:32
